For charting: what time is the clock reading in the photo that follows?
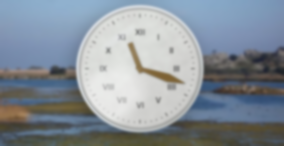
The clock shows 11:18
